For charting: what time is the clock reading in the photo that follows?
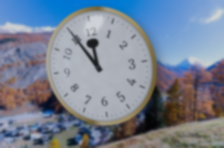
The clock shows 11:55
